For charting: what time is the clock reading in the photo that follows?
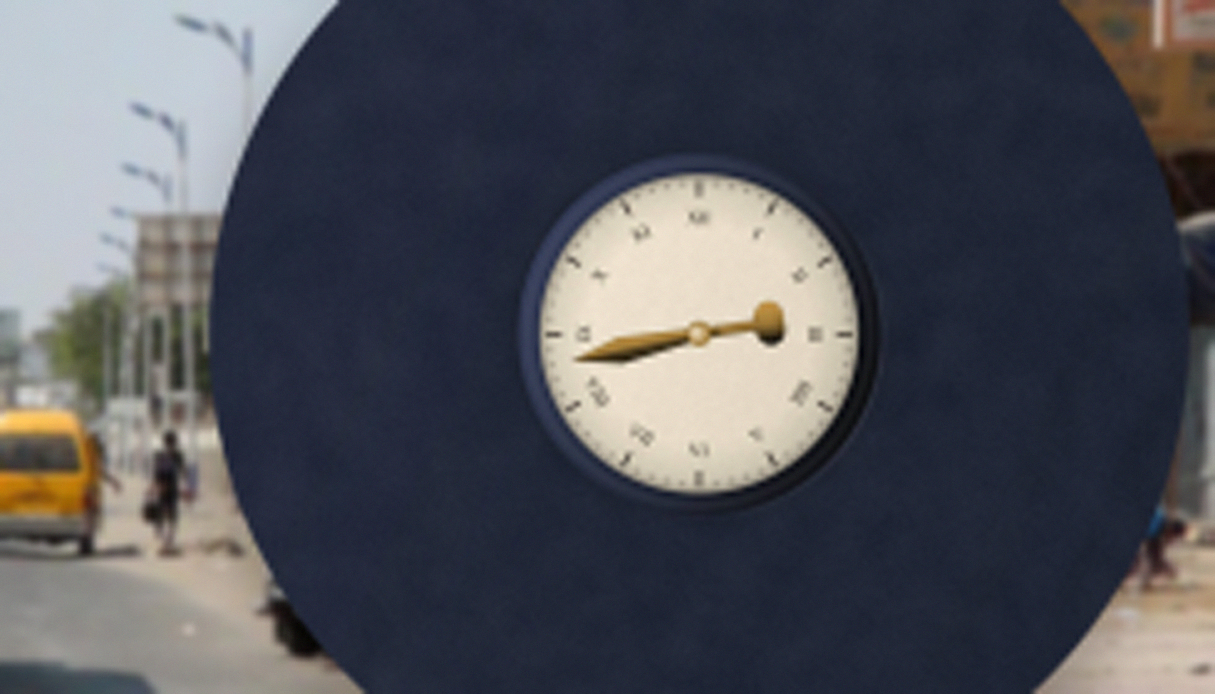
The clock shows 2:43
